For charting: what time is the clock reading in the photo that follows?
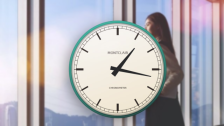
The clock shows 1:17
